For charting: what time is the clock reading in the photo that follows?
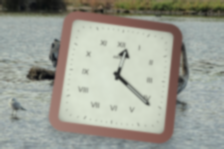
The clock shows 12:21
